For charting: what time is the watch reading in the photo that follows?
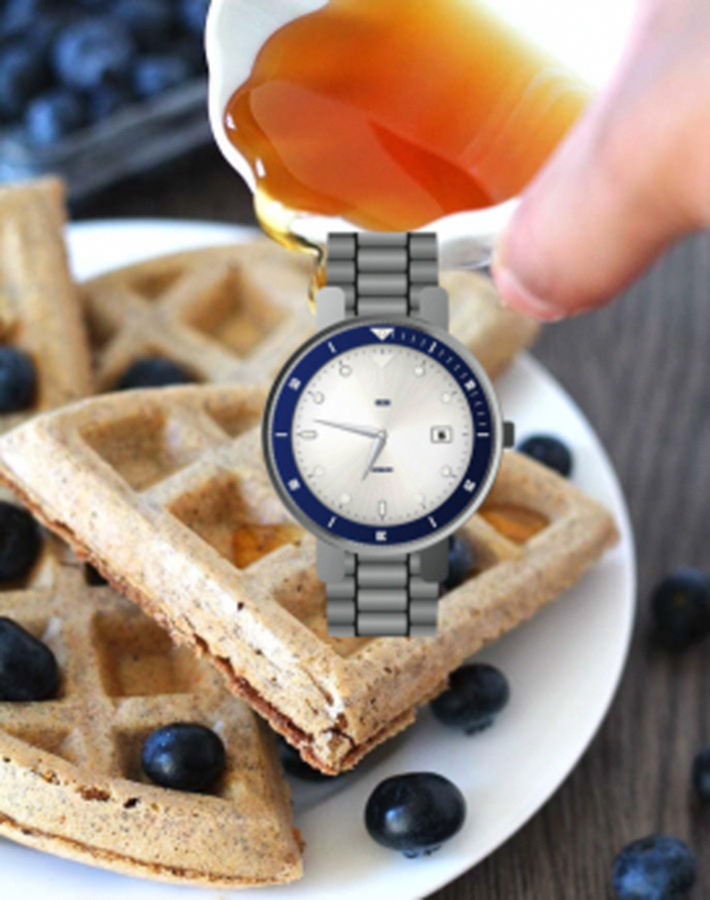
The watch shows 6:47
